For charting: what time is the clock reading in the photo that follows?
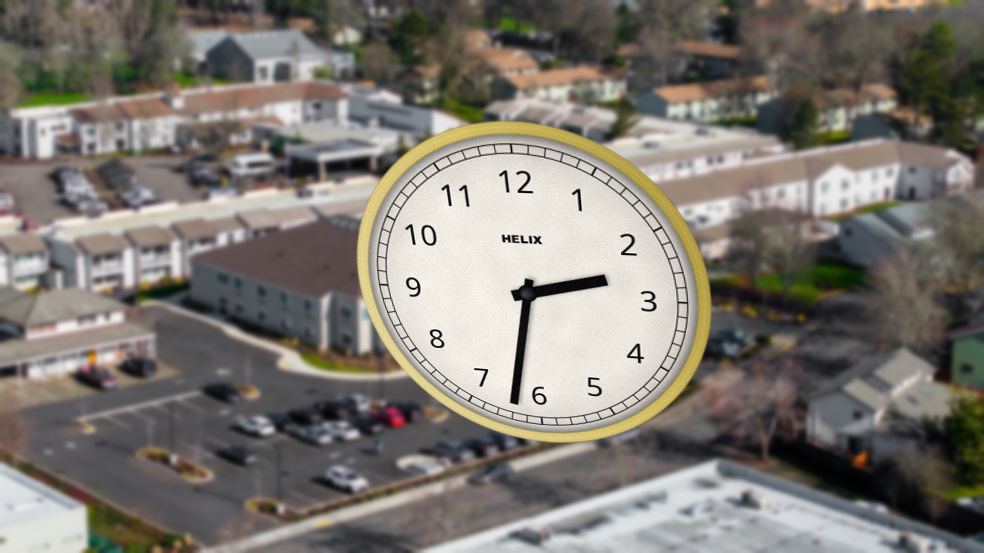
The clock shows 2:32
